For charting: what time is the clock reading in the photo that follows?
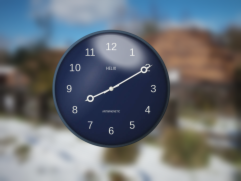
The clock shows 8:10
